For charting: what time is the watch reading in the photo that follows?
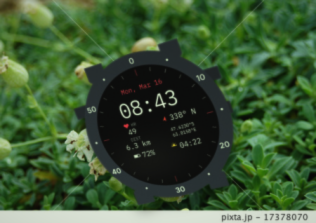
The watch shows 8:43
